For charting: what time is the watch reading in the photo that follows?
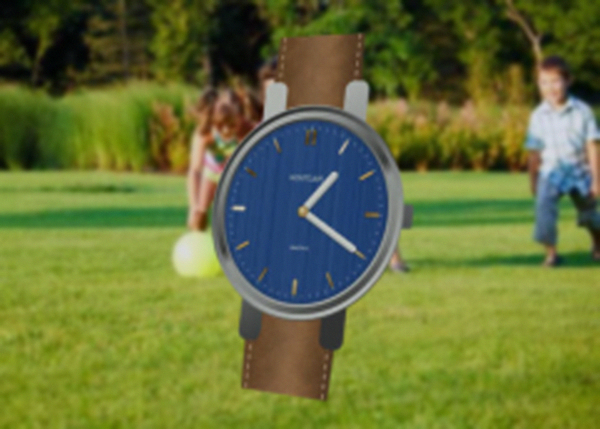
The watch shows 1:20
